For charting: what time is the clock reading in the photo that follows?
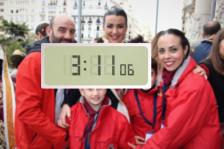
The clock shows 3:11:06
